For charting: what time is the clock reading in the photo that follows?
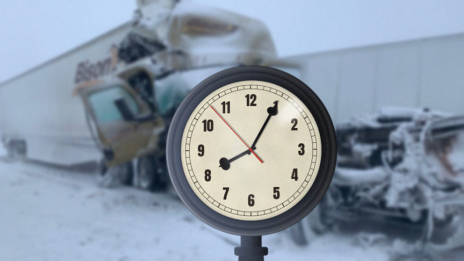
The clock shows 8:04:53
